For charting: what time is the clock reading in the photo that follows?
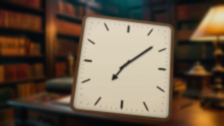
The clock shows 7:08
